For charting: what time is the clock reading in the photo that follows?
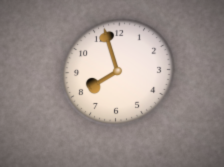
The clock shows 7:57
